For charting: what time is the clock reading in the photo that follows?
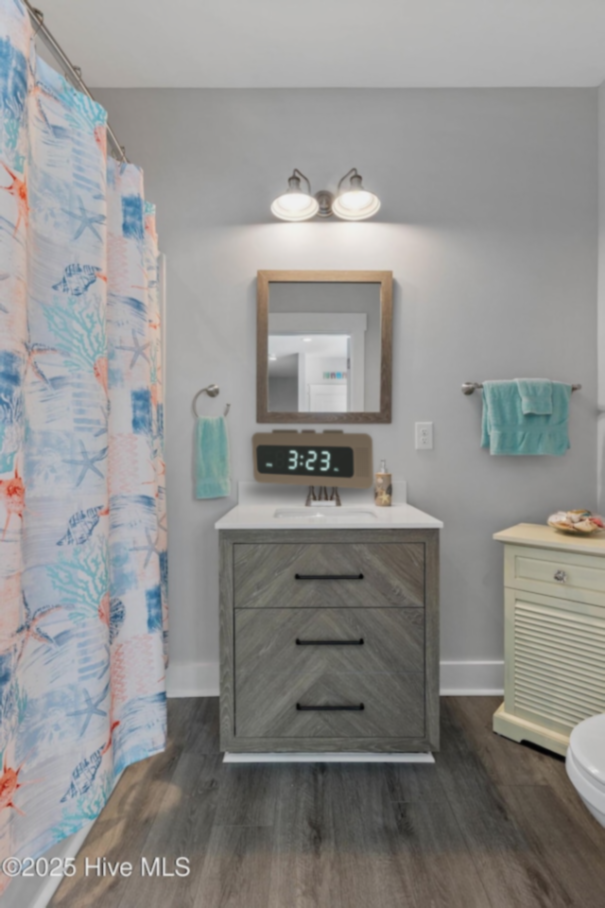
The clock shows 3:23
